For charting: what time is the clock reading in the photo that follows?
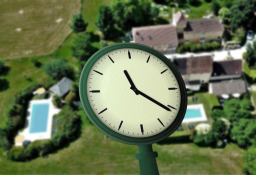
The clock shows 11:21
